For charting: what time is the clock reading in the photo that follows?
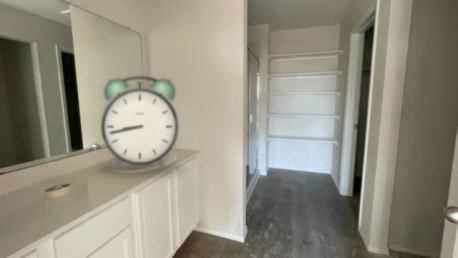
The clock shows 8:43
